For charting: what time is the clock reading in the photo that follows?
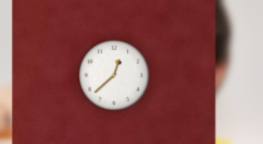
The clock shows 12:38
